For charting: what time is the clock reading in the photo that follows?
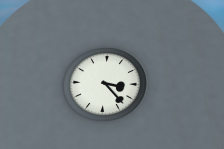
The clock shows 3:23
